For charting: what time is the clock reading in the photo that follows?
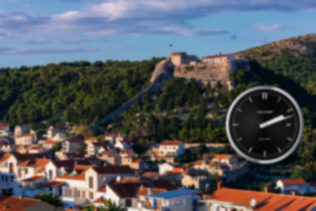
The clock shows 2:12
